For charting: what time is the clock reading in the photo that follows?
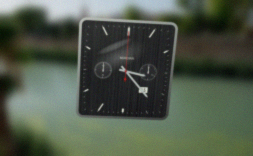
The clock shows 3:23
